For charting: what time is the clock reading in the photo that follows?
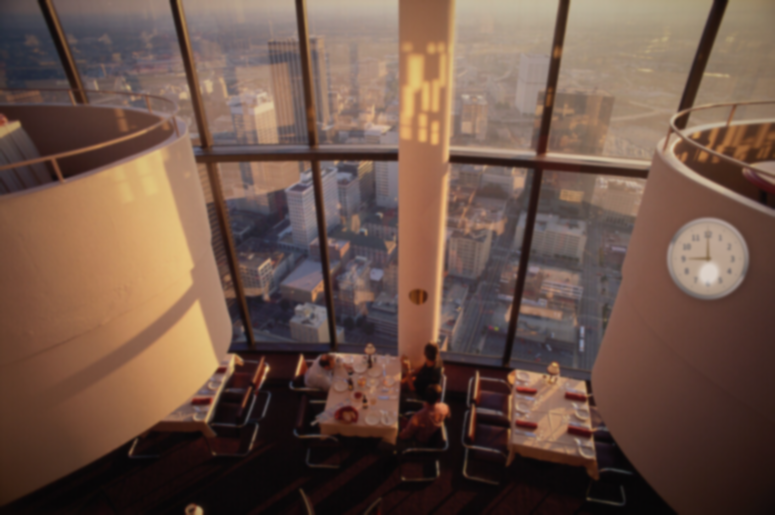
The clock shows 9:00
